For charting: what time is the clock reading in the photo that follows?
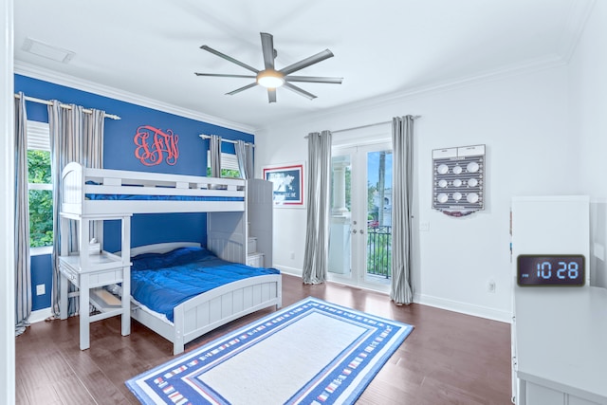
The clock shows 10:28
